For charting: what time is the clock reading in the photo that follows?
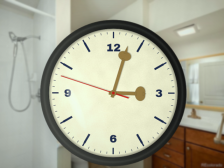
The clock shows 3:02:48
